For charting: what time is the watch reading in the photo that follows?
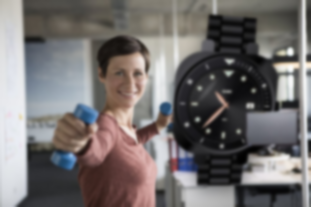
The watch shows 10:37
